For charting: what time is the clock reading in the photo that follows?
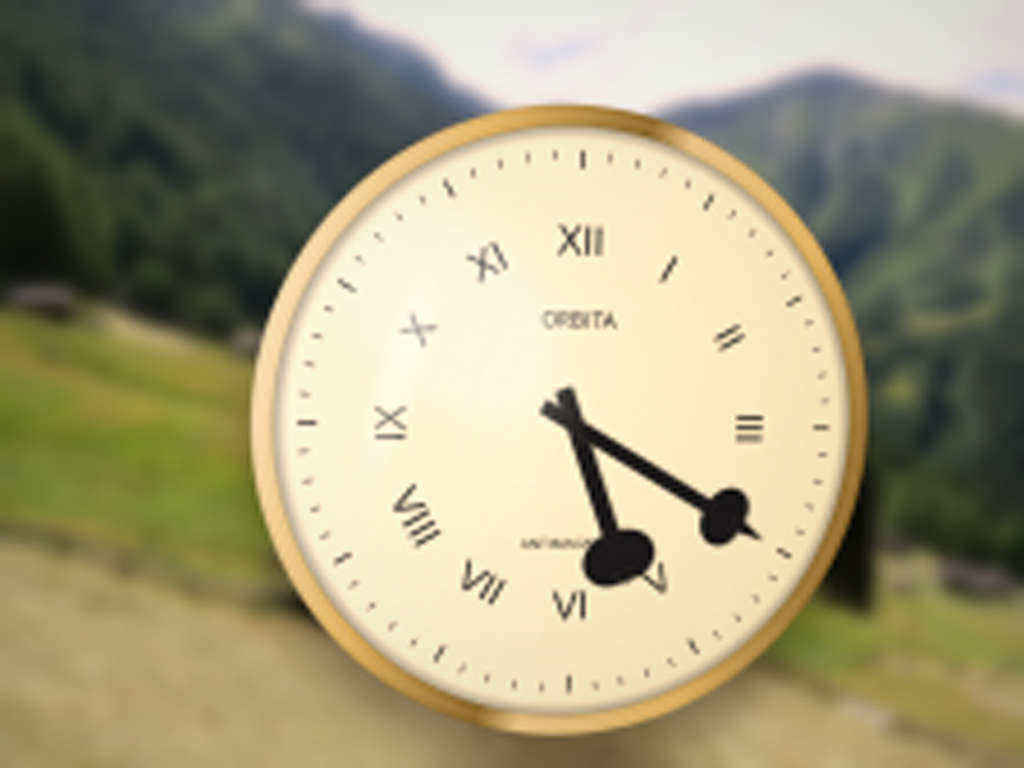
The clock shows 5:20
